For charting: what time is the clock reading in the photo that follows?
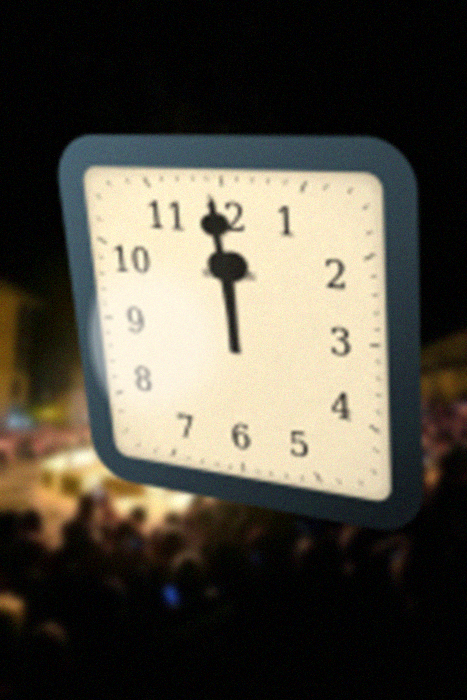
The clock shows 11:59
